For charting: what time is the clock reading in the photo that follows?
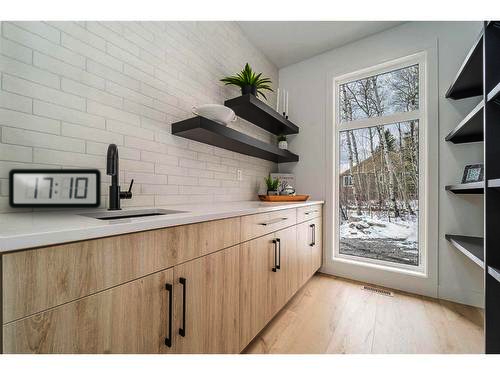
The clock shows 17:10
